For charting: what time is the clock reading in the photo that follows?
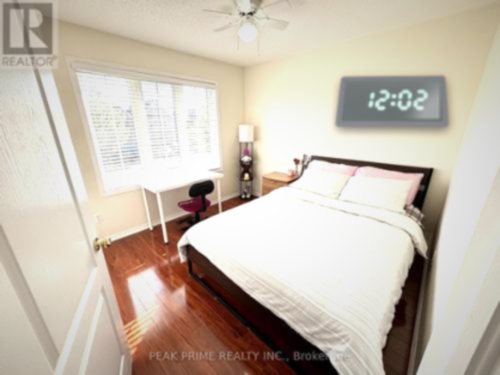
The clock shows 12:02
